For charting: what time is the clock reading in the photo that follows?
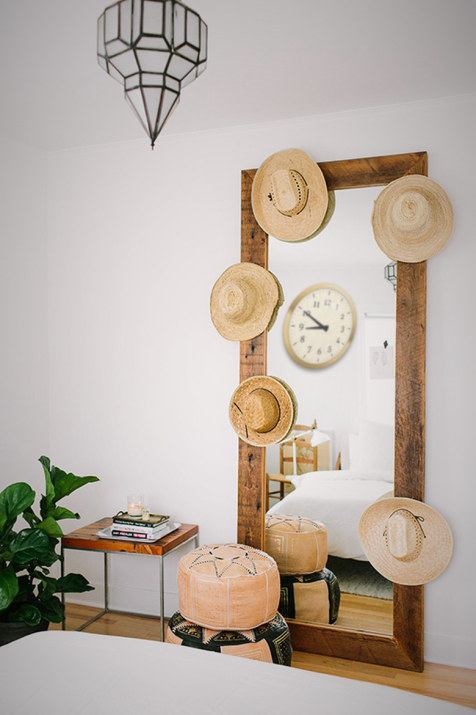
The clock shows 8:50
